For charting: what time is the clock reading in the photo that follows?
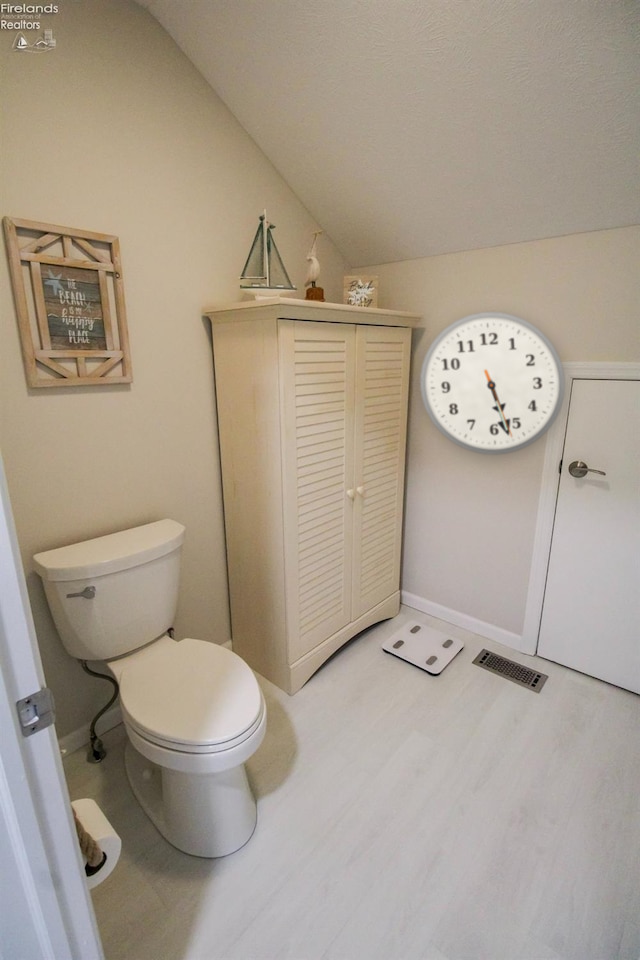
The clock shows 5:27:27
